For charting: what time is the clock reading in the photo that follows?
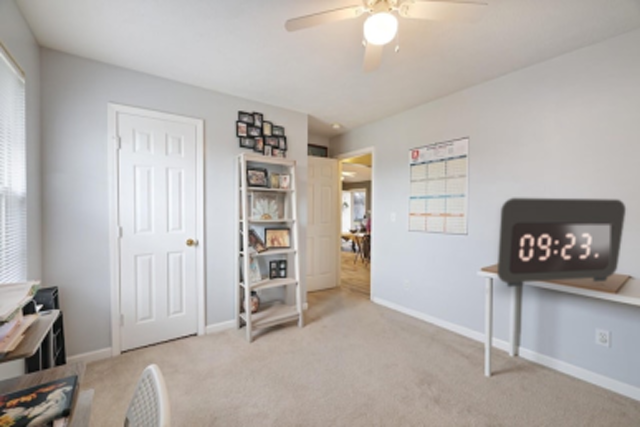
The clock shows 9:23
